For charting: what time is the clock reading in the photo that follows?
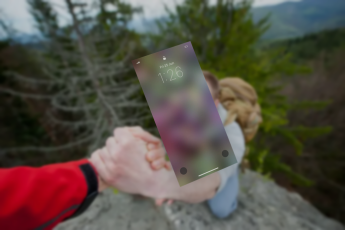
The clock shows 1:26
